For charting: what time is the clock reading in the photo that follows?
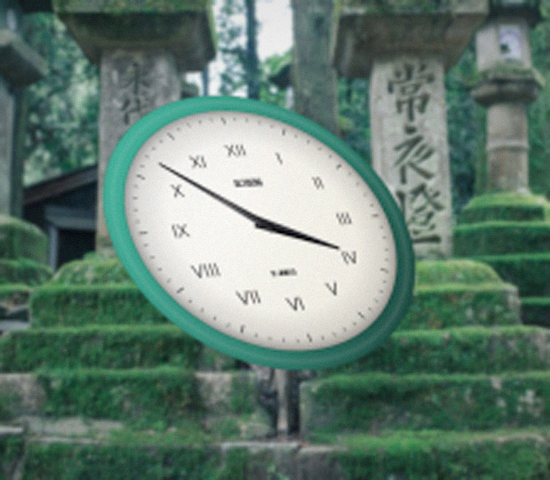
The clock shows 3:52
